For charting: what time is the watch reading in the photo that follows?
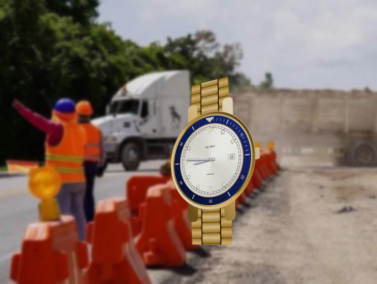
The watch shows 8:46
